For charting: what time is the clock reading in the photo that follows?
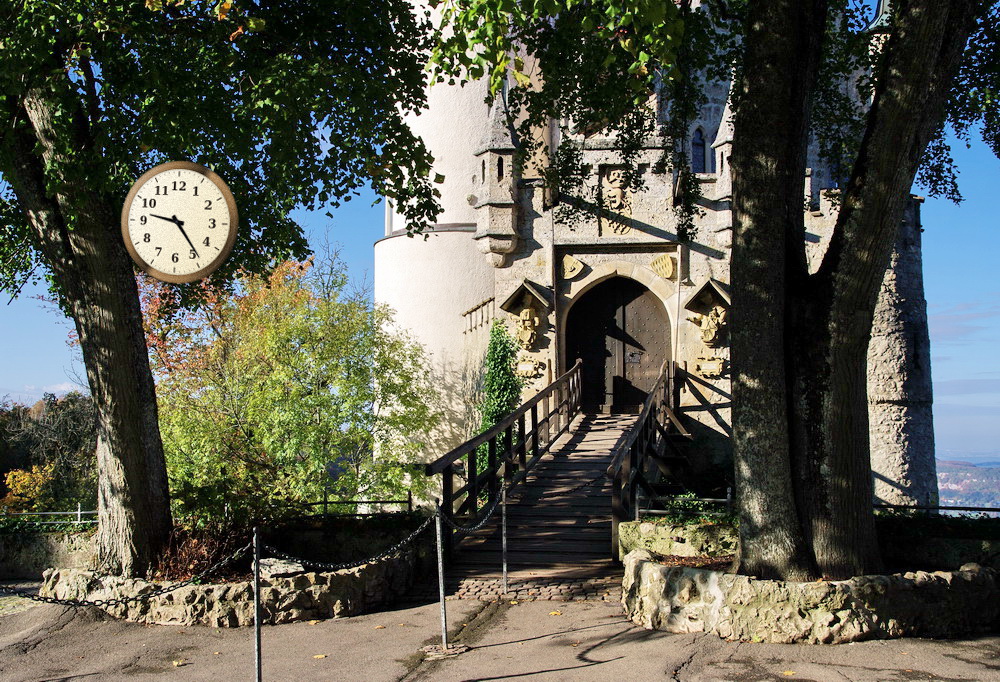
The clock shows 9:24
